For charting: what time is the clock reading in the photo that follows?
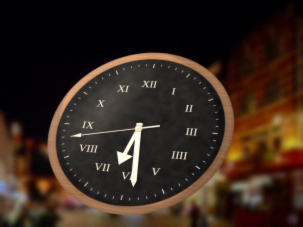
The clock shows 6:28:43
